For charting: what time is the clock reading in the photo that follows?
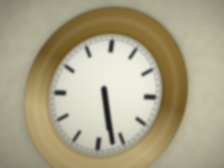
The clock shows 5:27
